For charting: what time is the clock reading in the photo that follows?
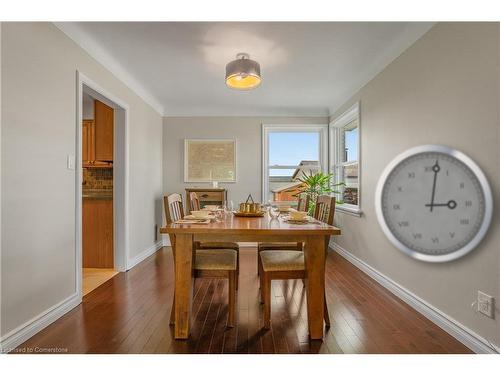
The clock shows 3:02
